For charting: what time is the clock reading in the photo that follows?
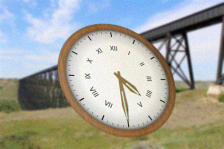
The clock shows 4:30
